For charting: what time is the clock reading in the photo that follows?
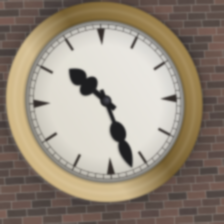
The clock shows 10:27
